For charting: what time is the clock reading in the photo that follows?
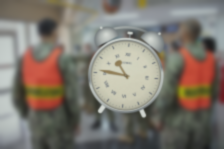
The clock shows 10:46
